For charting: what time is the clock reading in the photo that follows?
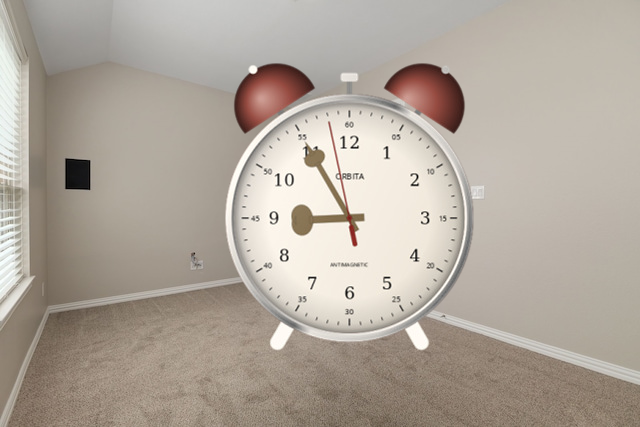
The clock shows 8:54:58
